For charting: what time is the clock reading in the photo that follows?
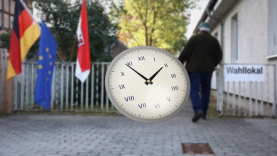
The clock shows 1:54
